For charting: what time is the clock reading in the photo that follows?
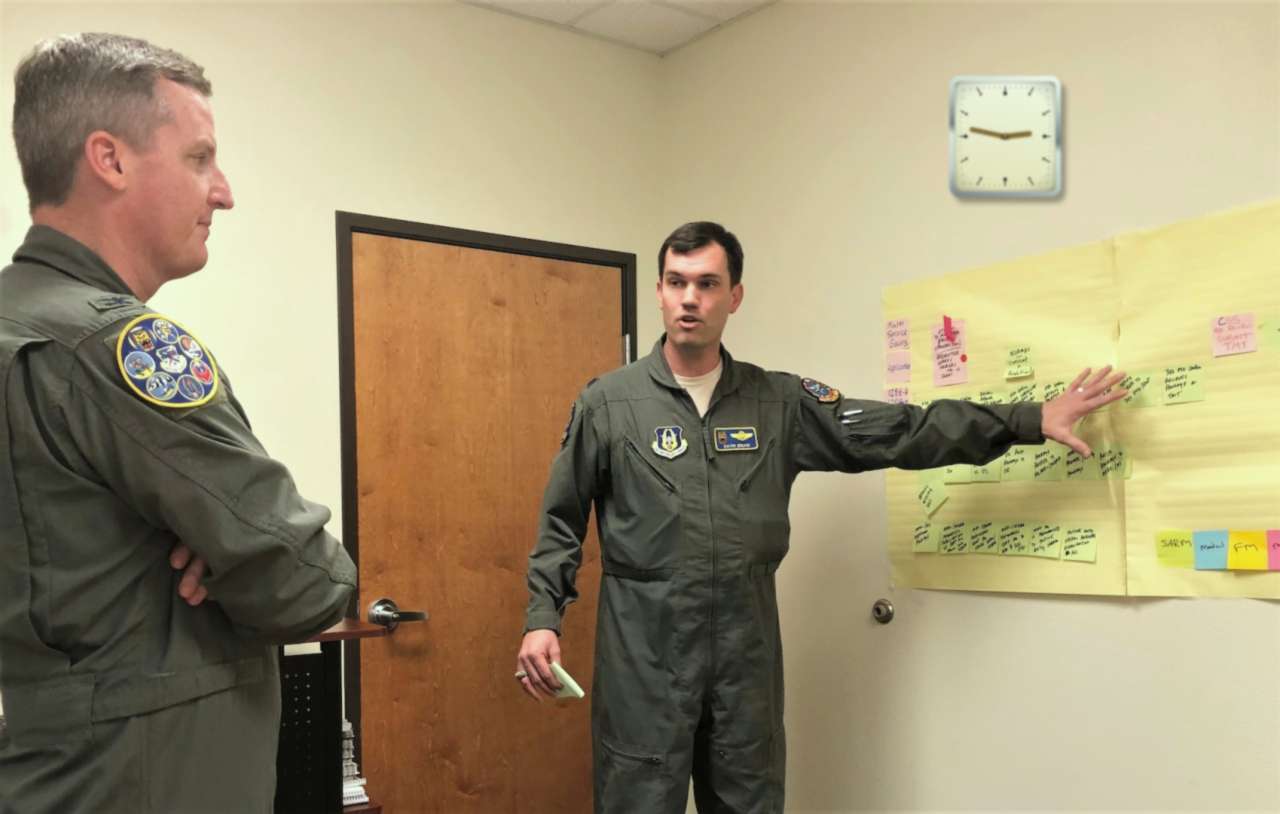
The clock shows 2:47
